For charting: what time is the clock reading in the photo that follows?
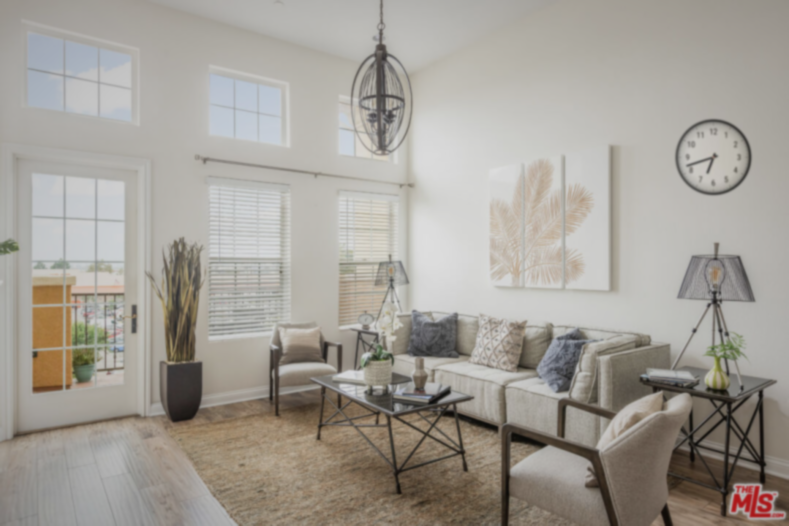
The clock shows 6:42
